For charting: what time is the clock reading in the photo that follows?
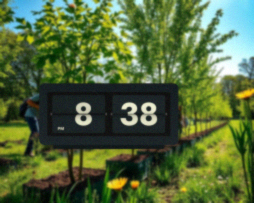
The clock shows 8:38
